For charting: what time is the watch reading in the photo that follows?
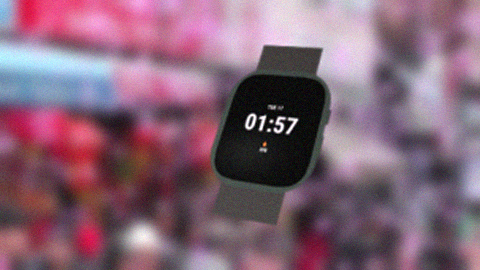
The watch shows 1:57
